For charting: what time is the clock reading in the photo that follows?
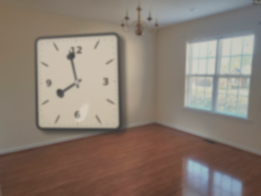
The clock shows 7:58
